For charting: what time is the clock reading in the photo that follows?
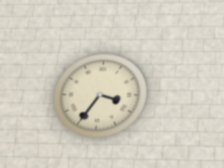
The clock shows 3:35
